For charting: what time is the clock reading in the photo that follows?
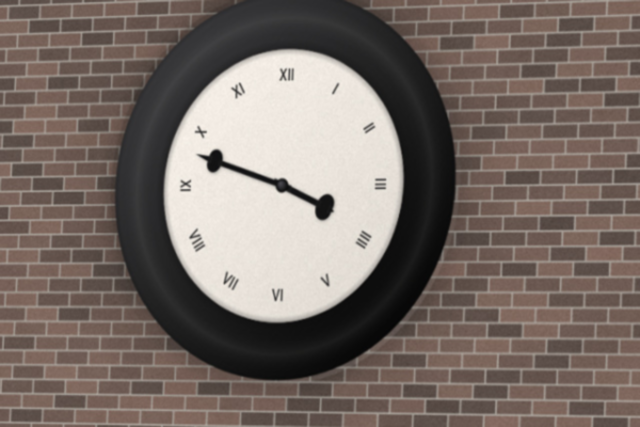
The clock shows 3:48
